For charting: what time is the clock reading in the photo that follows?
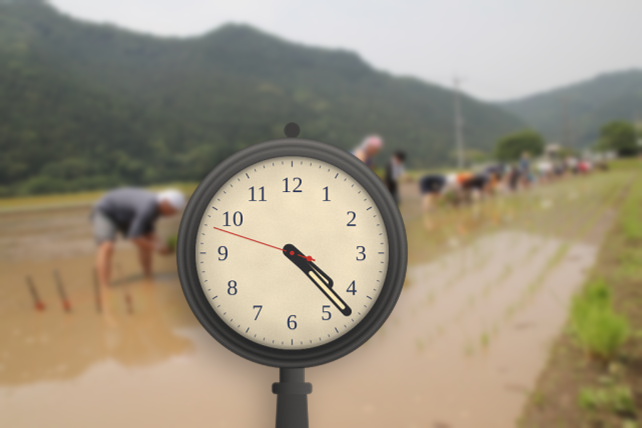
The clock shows 4:22:48
